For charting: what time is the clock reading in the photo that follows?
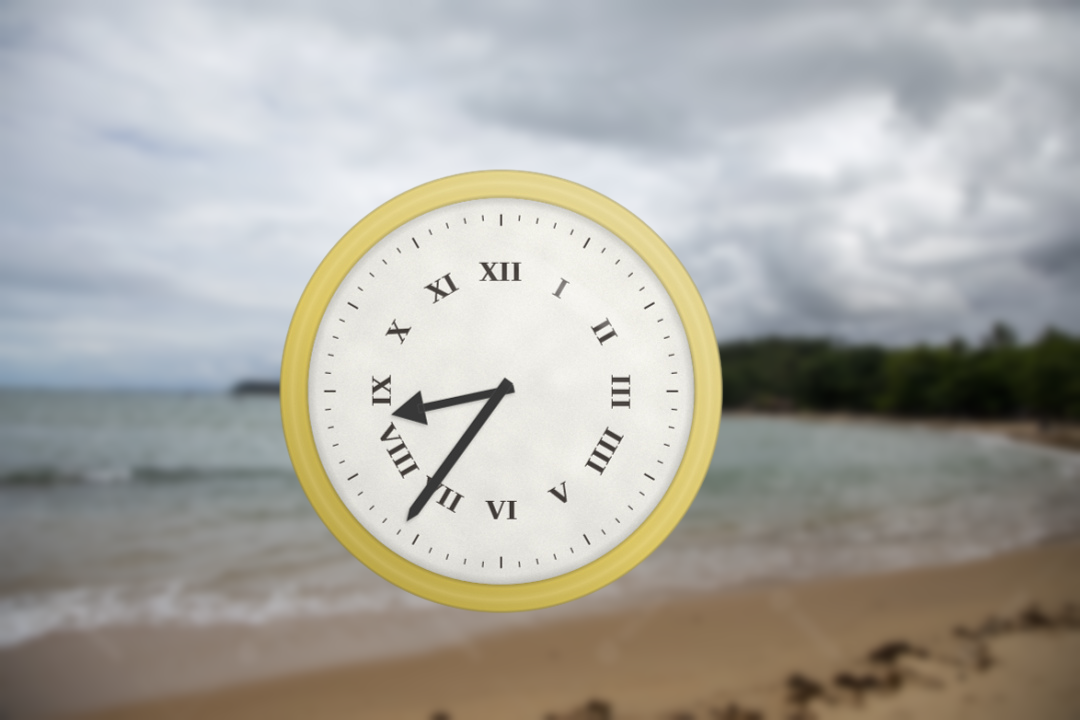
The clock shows 8:36
